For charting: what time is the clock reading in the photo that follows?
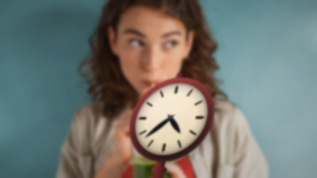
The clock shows 4:38
